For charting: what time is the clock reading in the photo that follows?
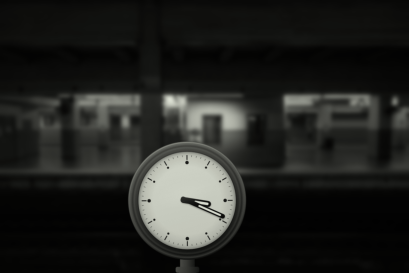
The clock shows 3:19
